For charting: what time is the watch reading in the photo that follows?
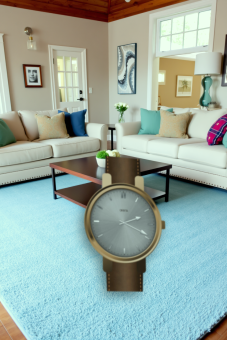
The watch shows 2:19
